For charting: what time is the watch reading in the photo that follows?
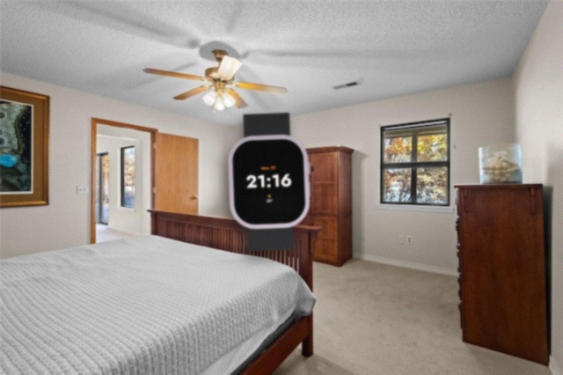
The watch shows 21:16
